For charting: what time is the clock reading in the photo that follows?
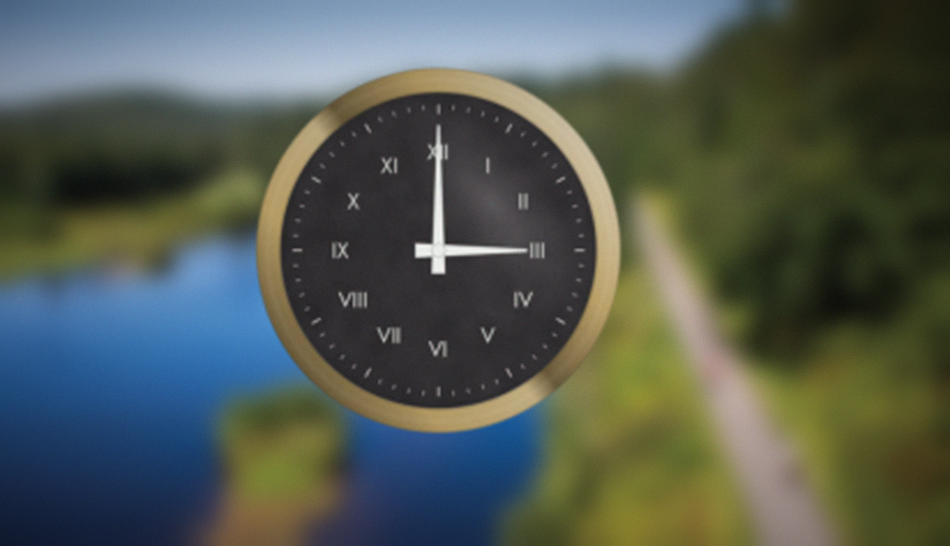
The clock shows 3:00
